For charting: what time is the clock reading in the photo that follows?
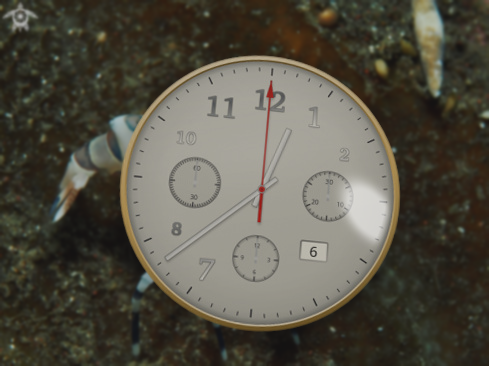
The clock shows 12:38
